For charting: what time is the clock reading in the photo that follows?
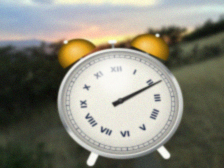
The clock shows 2:11
